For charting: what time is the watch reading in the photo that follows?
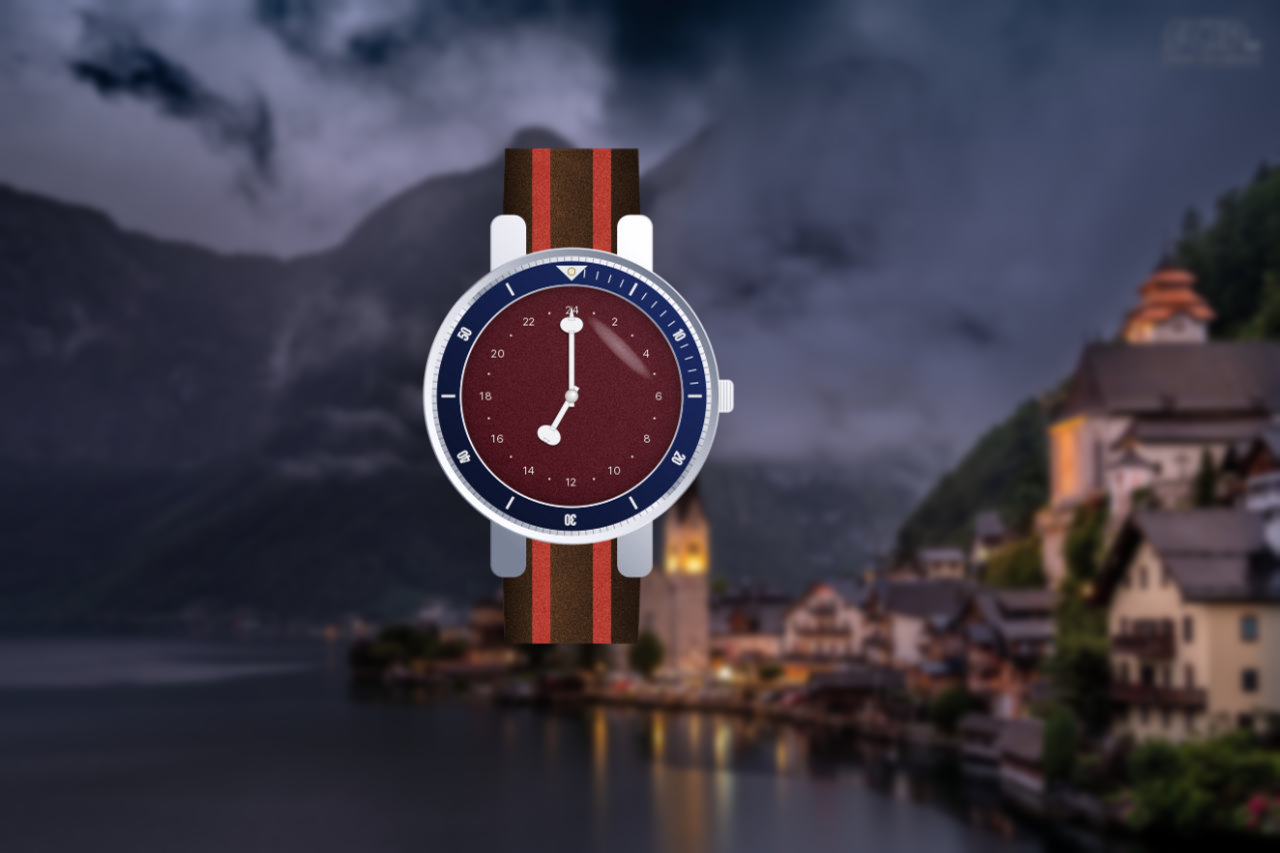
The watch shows 14:00
